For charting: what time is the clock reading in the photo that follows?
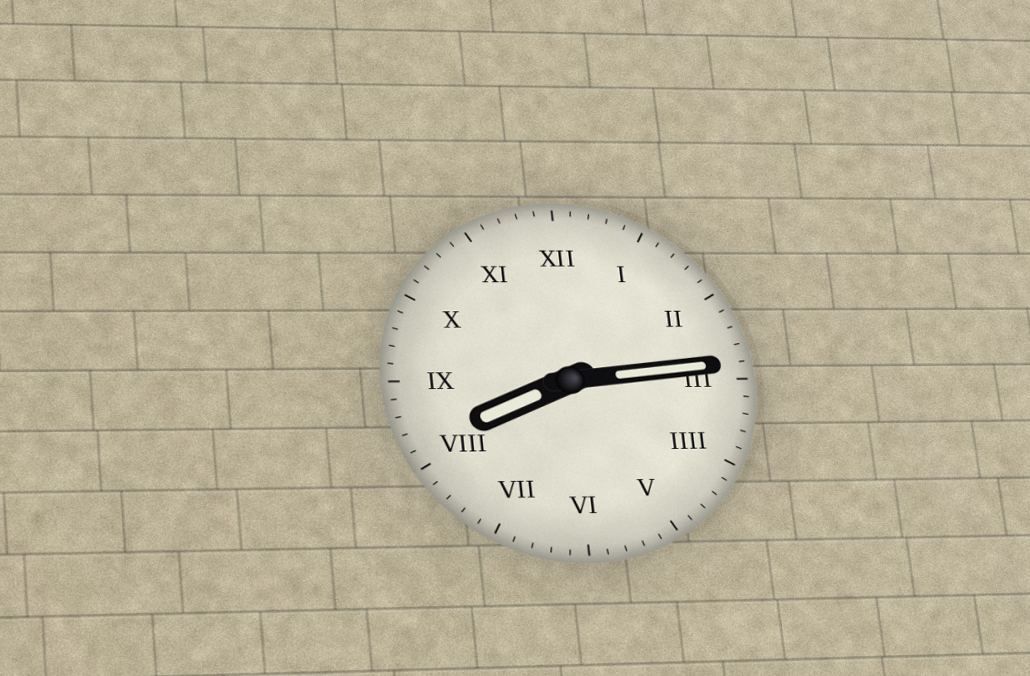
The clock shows 8:14
